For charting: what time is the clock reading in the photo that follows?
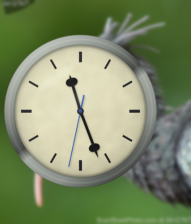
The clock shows 11:26:32
